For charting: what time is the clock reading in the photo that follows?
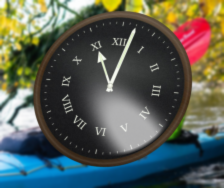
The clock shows 11:02
